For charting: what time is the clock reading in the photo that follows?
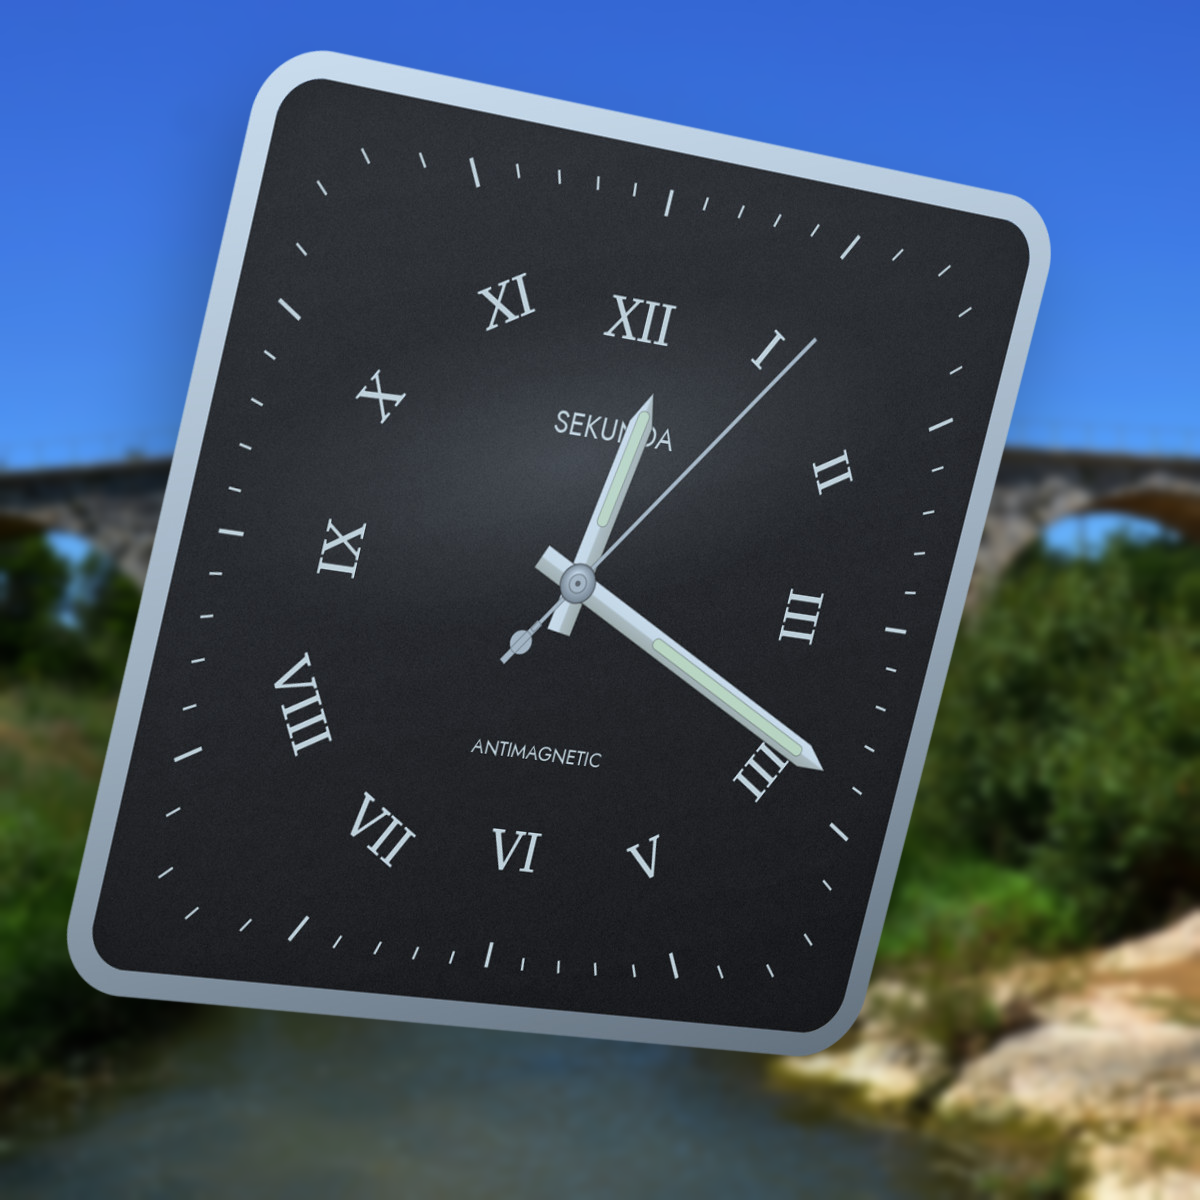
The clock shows 12:19:06
